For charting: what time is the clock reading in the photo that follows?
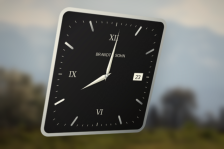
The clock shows 8:01
